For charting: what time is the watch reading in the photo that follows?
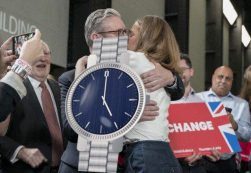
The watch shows 5:00
